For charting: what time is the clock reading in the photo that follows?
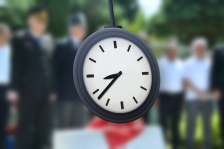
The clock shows 8:38
